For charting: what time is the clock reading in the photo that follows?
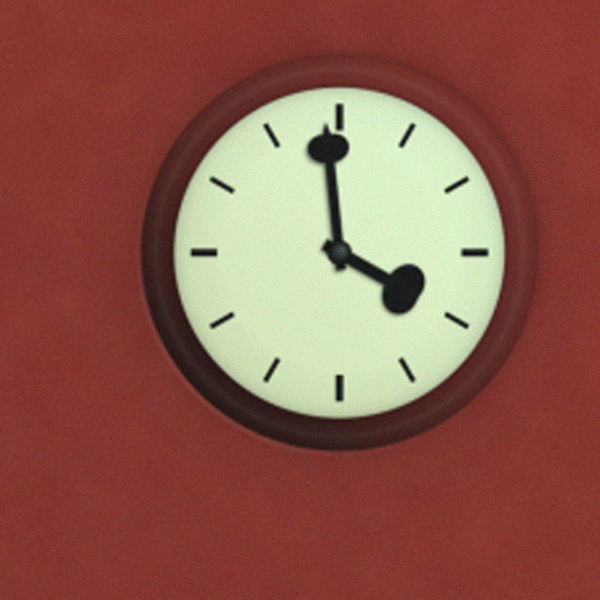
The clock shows 3:59
